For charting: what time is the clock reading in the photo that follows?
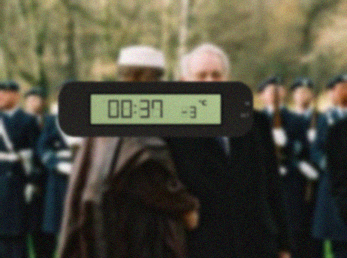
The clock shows 0:37
